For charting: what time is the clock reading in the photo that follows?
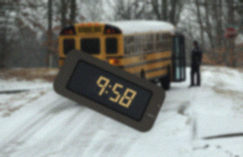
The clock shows 9:58
